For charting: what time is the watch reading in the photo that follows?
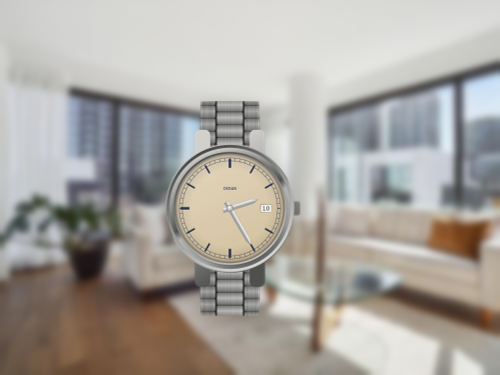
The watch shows 2:25
